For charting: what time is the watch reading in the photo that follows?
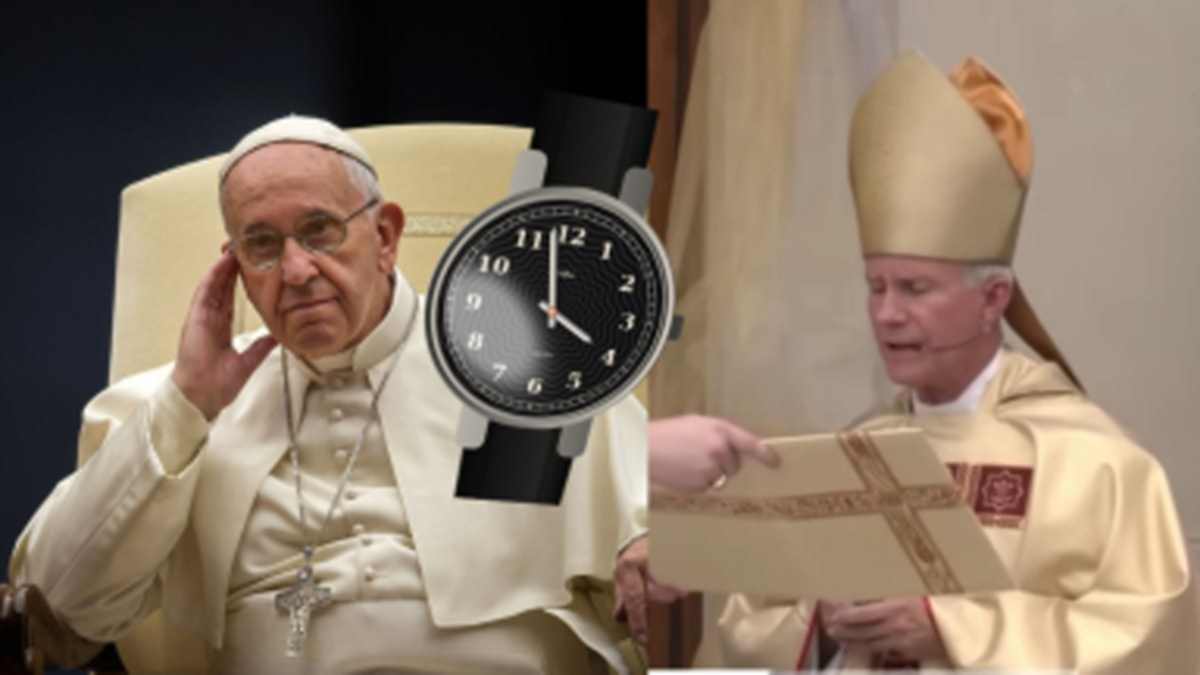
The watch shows 3:58
